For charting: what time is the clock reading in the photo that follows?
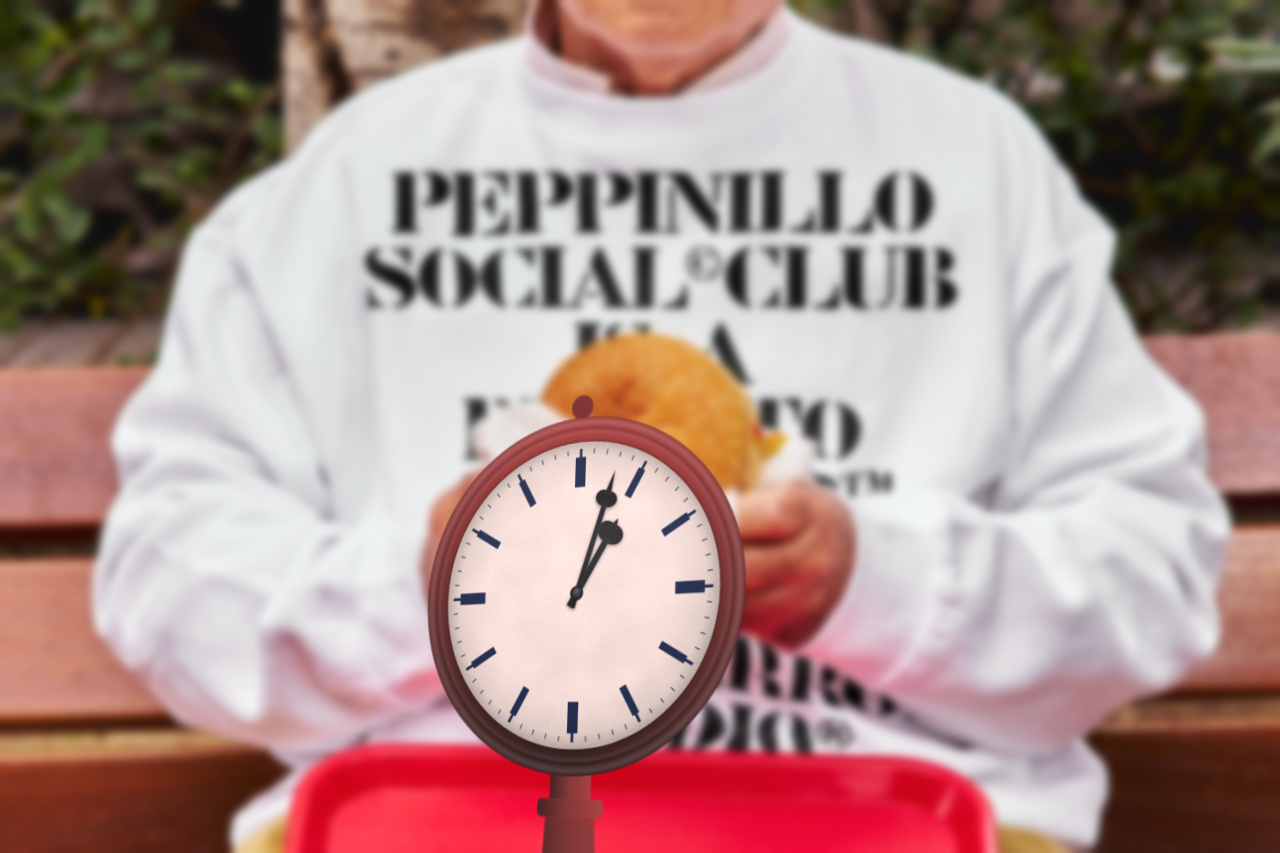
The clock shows 1:03
